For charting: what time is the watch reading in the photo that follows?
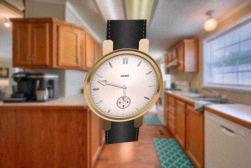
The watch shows 5:48
